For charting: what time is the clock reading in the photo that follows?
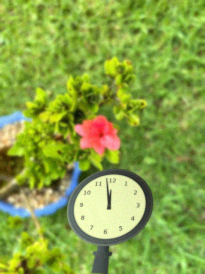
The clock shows 11:58
